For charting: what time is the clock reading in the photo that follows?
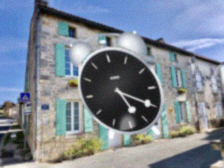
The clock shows 5:20
